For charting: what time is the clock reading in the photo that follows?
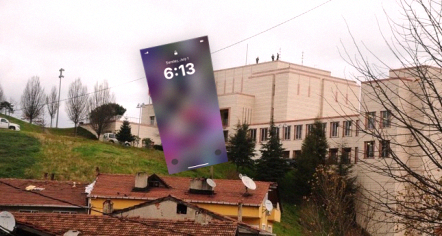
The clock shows 6:13
